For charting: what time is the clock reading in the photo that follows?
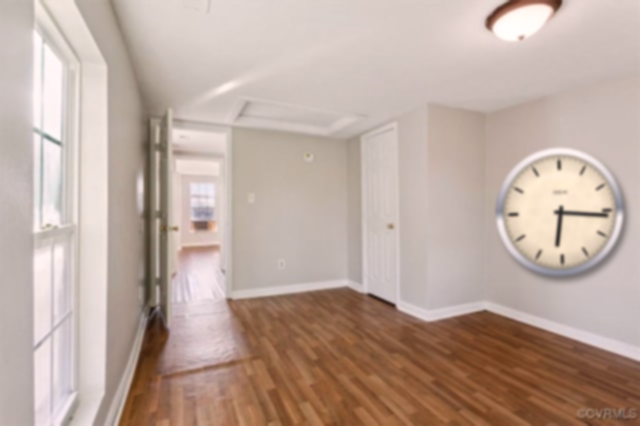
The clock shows 6:16
